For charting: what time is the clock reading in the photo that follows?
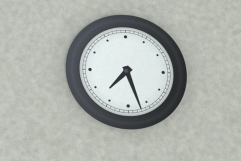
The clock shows 7:27
